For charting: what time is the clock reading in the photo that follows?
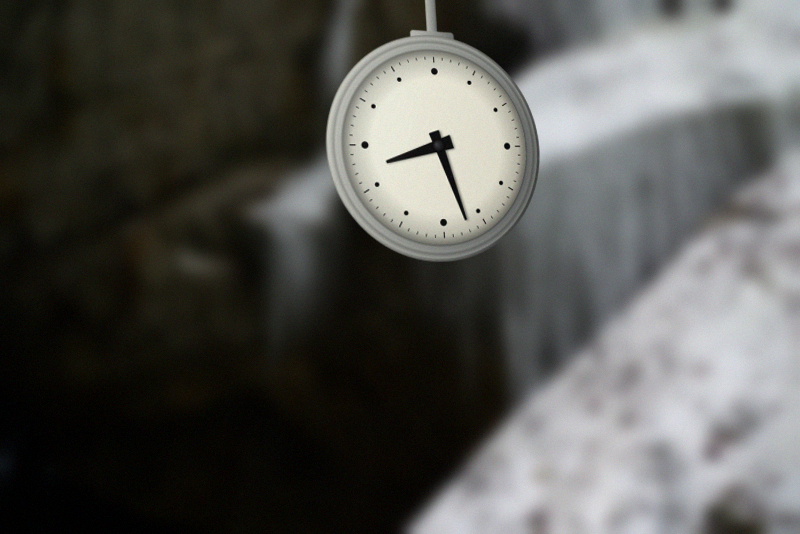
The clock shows 8:27
